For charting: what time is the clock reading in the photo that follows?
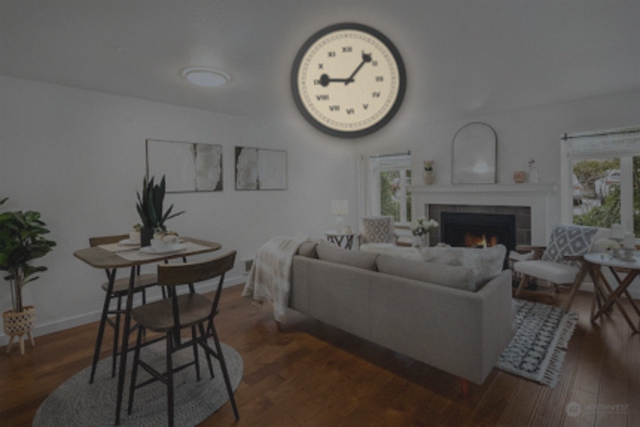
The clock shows 9:07
